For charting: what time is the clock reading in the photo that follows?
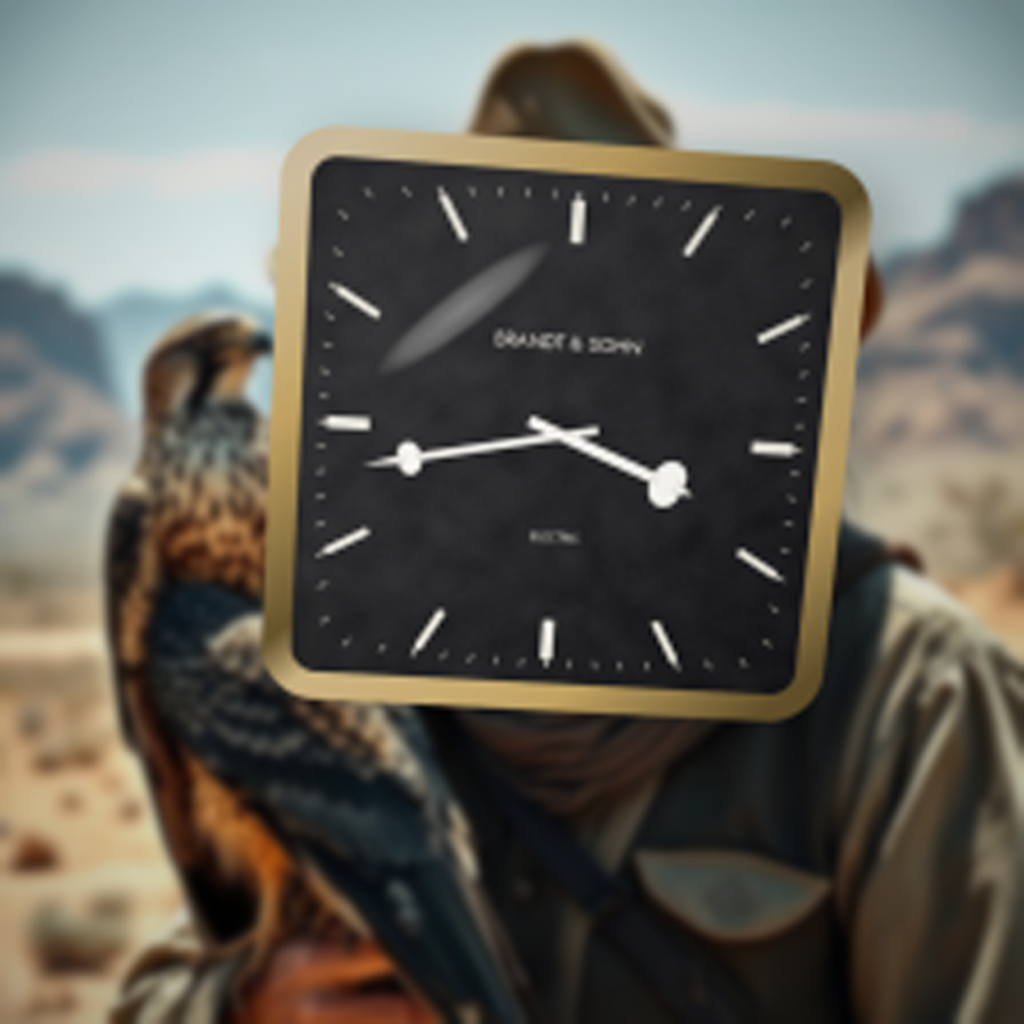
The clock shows 3:43
